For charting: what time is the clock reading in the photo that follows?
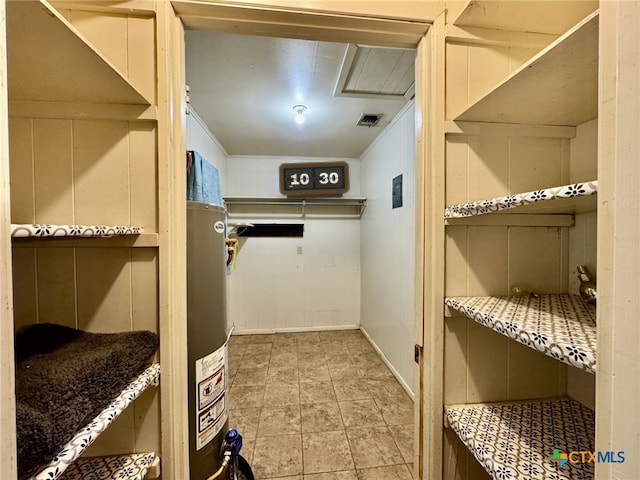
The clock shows 10:30
